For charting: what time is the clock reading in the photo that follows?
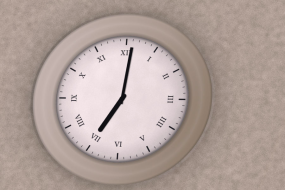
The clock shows 7:01
